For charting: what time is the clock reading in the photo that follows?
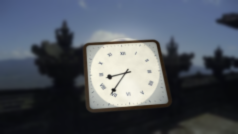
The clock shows 8:36
